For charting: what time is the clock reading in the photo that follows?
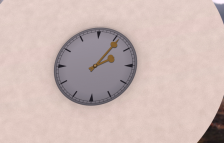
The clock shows 2:06
